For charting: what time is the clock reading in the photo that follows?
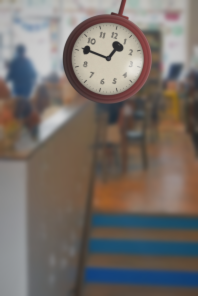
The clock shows 12:46
